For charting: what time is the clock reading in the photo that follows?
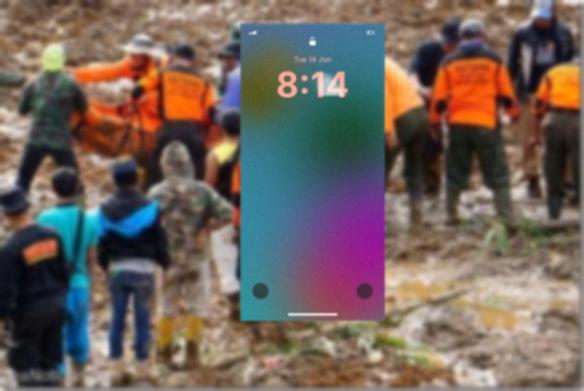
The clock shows 8:14
